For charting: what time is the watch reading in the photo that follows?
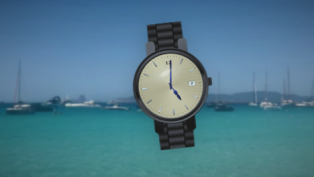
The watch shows 5:01
